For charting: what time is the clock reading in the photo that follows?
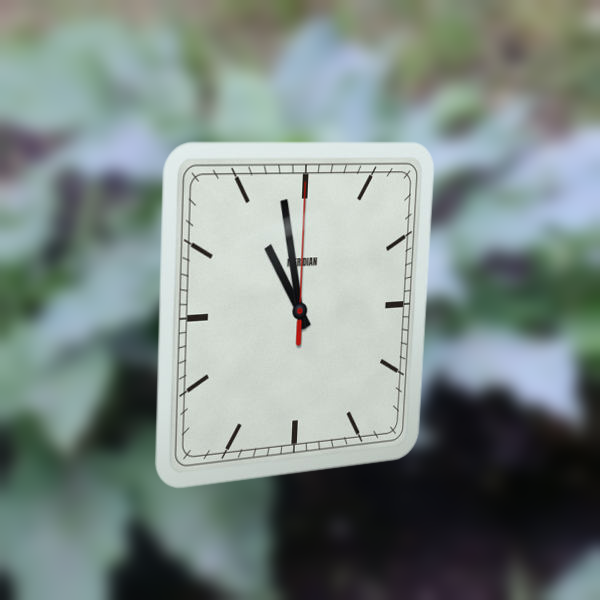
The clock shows 10:58:00
